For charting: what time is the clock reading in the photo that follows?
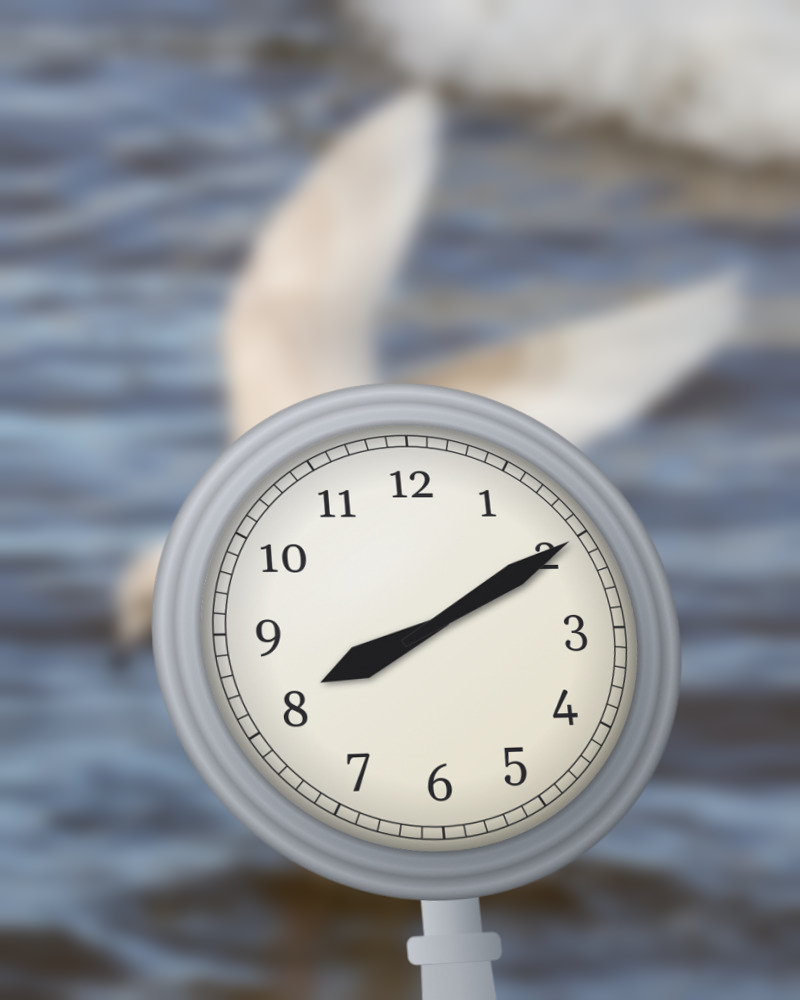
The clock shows 8:10
